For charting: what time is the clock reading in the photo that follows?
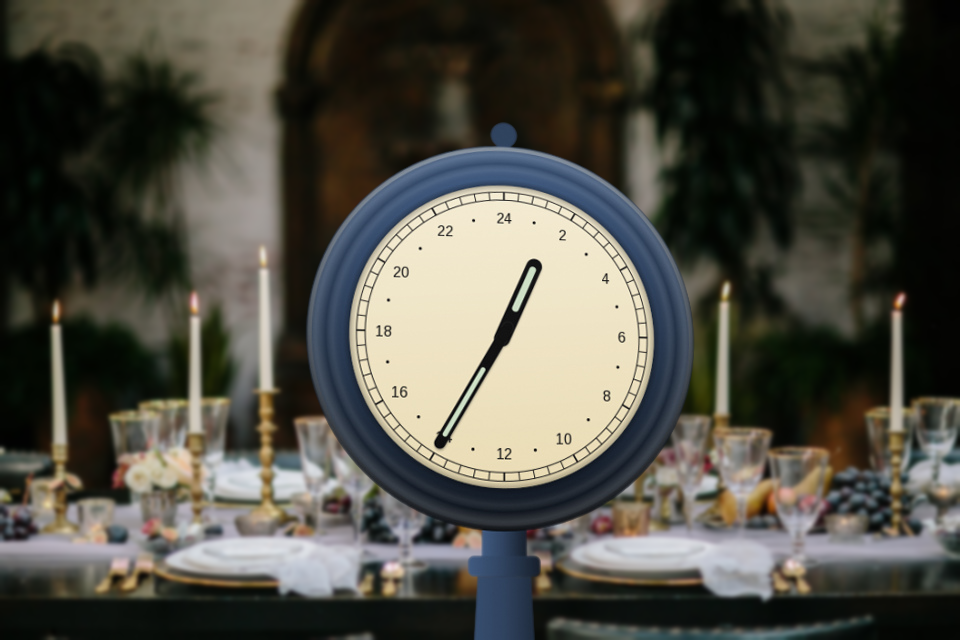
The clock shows 1:35
